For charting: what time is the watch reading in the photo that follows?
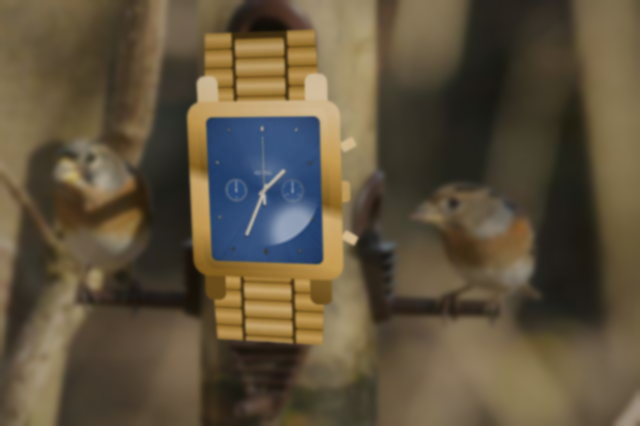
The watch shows 1:34
